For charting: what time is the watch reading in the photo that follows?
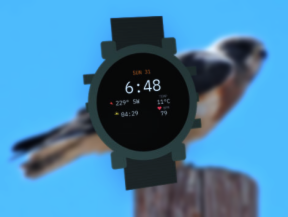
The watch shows 6:48
